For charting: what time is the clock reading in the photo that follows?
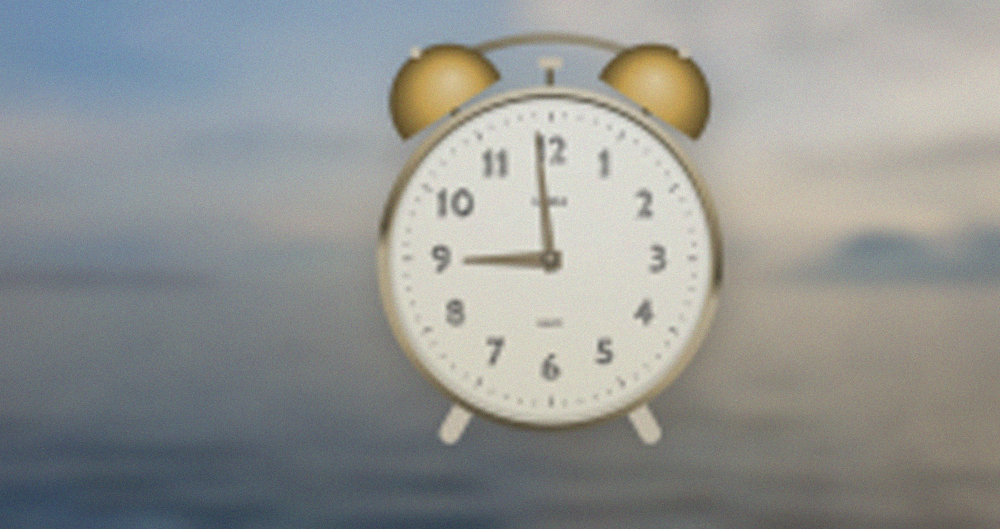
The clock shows 8:59
